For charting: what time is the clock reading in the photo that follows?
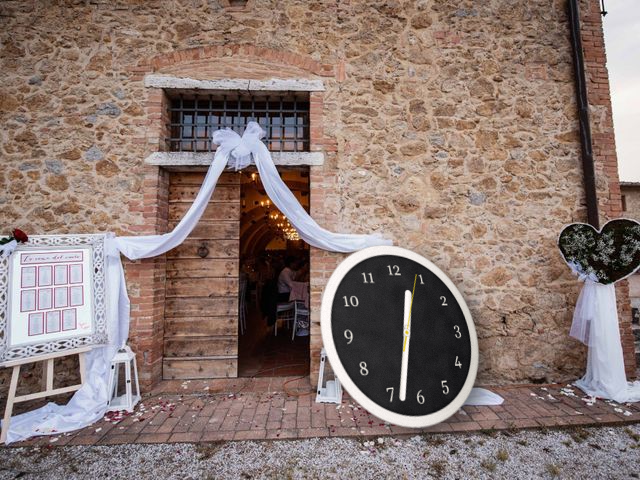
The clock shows 12:33:04
